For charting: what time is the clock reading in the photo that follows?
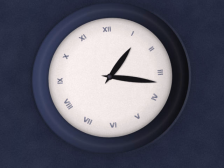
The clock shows 1:17
